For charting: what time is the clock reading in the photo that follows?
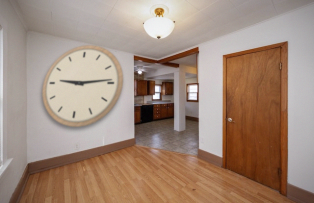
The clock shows 9:14
